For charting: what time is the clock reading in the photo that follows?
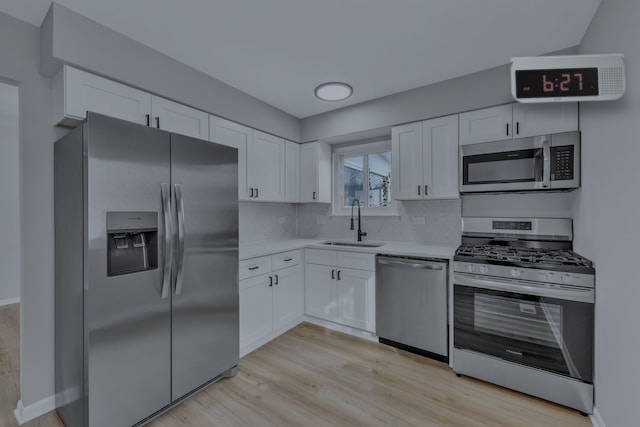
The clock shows 6:27
